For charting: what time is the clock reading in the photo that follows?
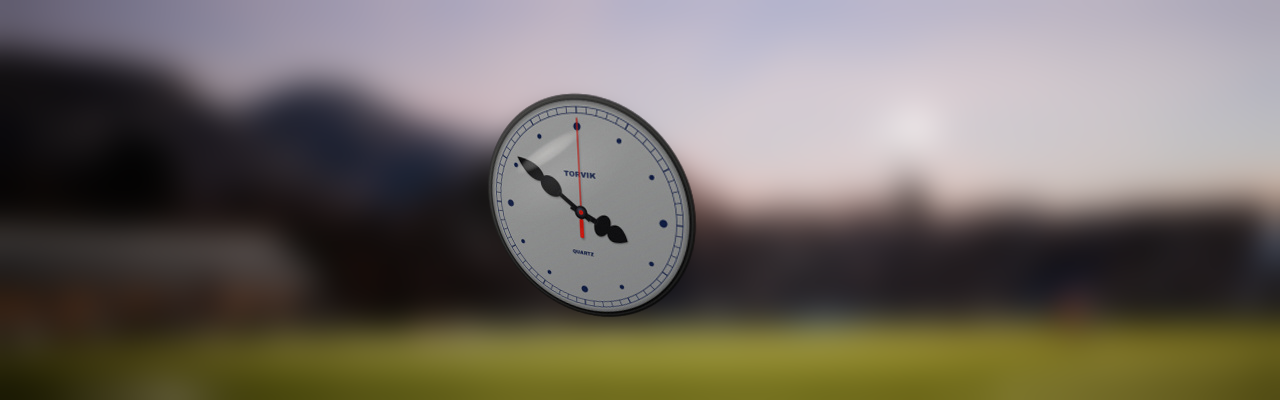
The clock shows 3:51:00
